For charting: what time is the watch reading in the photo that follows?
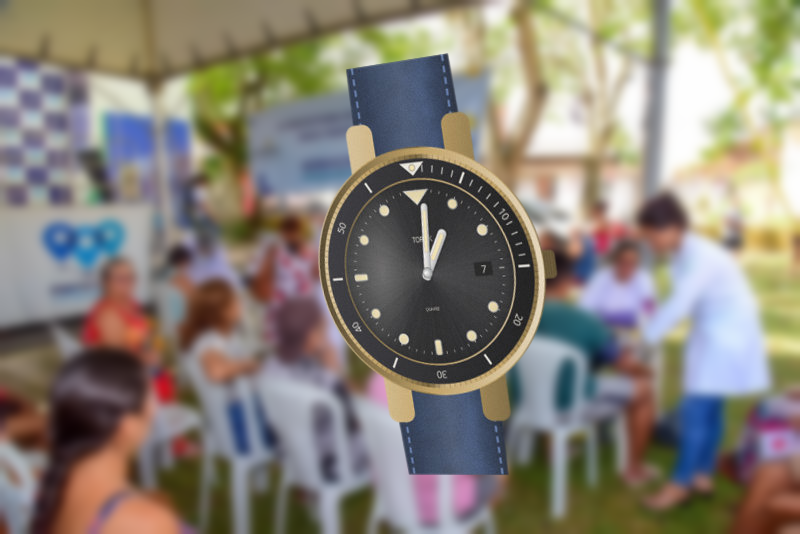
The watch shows 1:01
